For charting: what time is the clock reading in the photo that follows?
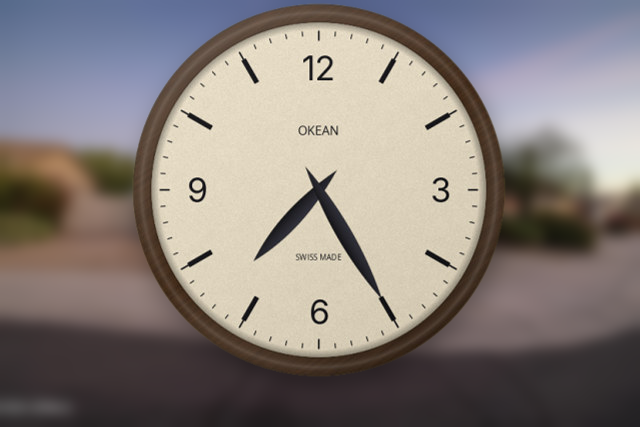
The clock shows 7:25
